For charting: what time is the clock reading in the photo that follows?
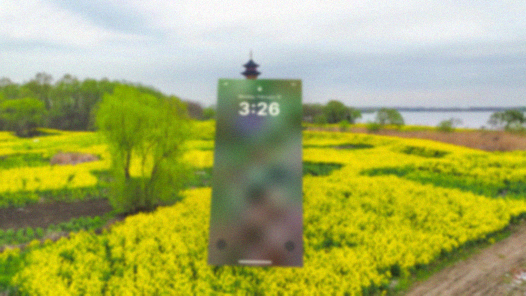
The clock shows 3:26
